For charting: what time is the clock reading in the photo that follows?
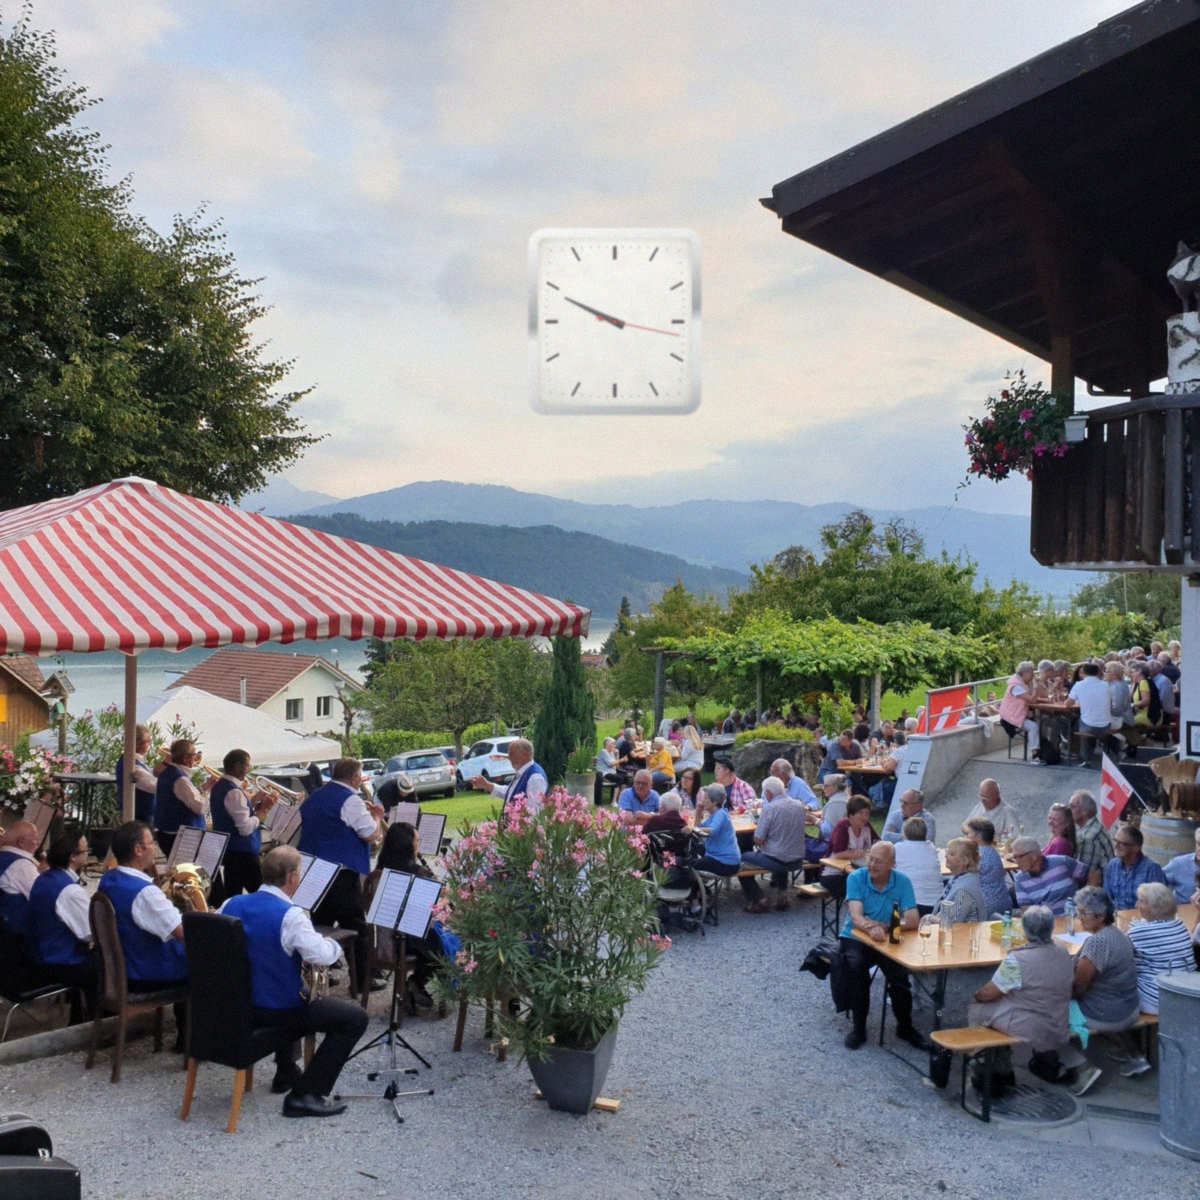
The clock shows 9:49:17
